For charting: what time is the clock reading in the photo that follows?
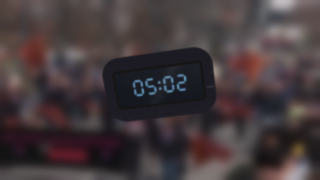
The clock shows 5:02
